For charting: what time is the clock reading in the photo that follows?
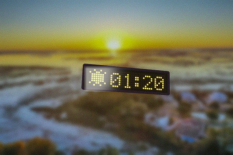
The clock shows 1:20
